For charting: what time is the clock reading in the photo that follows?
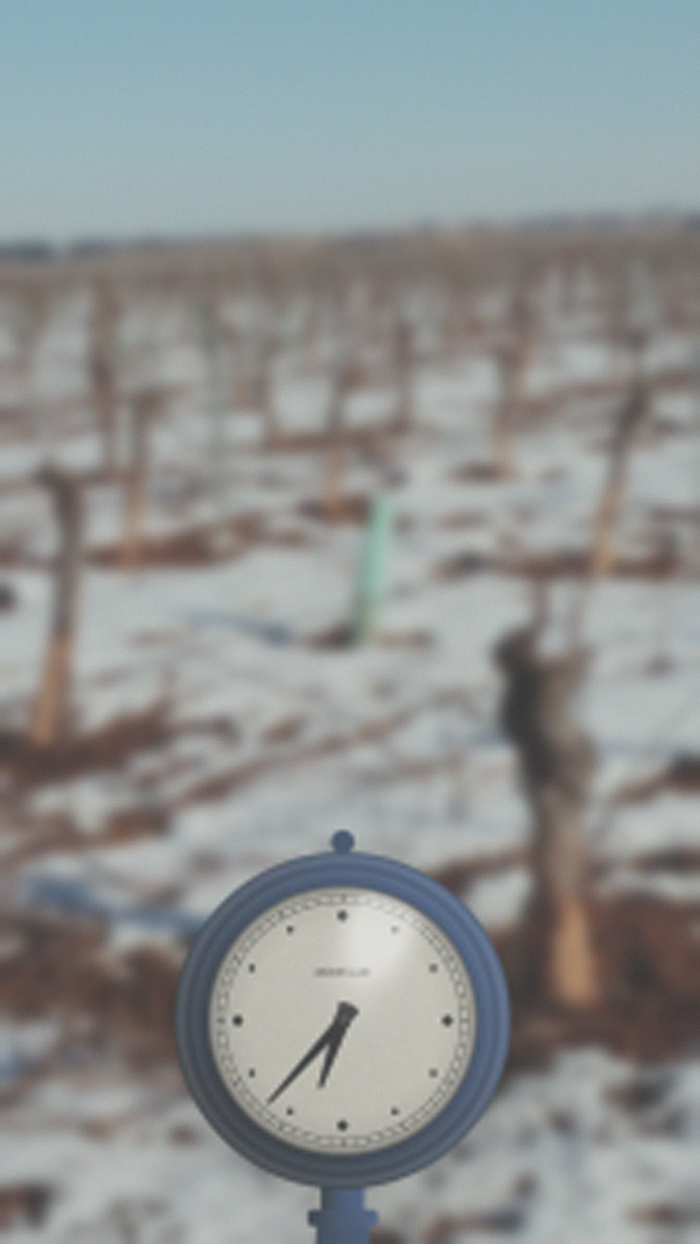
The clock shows 6:37
